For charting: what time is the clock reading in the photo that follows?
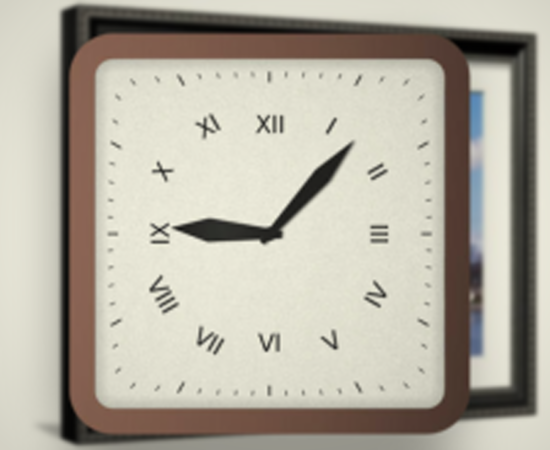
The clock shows 9:07
